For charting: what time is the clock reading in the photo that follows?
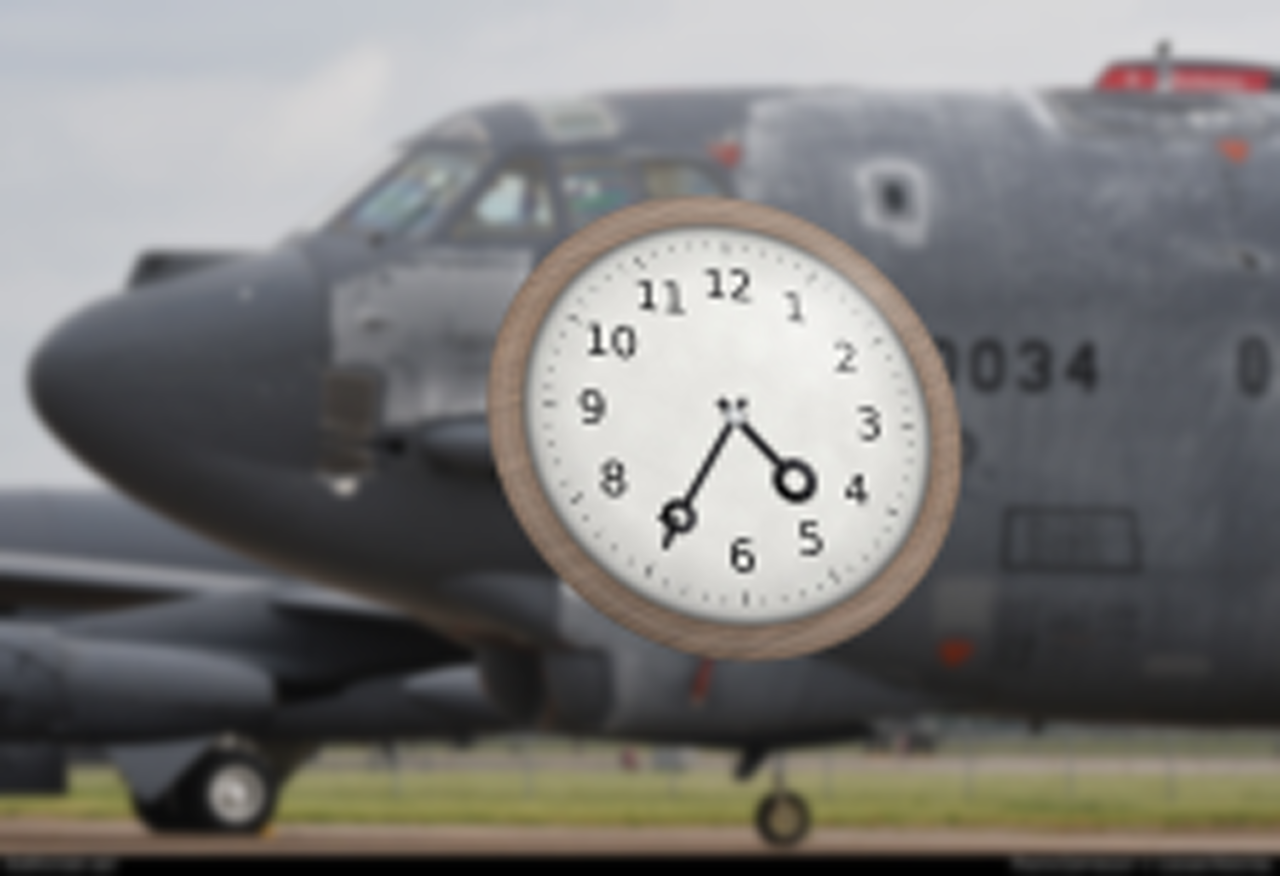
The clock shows 4:35
